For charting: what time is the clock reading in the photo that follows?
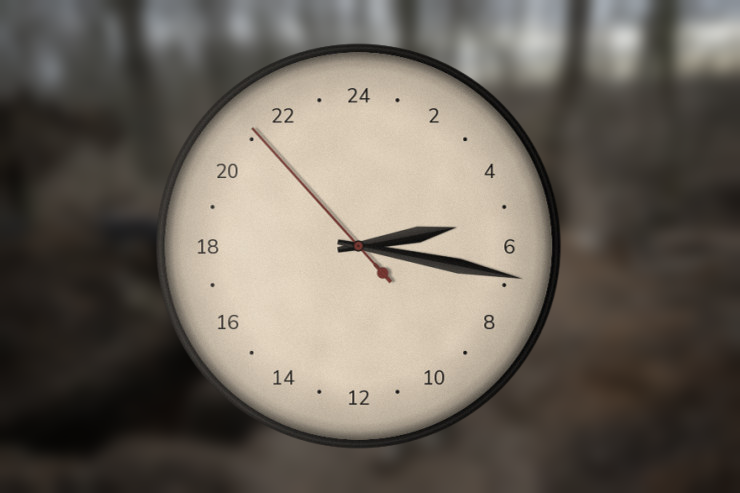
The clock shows 5:16:53
